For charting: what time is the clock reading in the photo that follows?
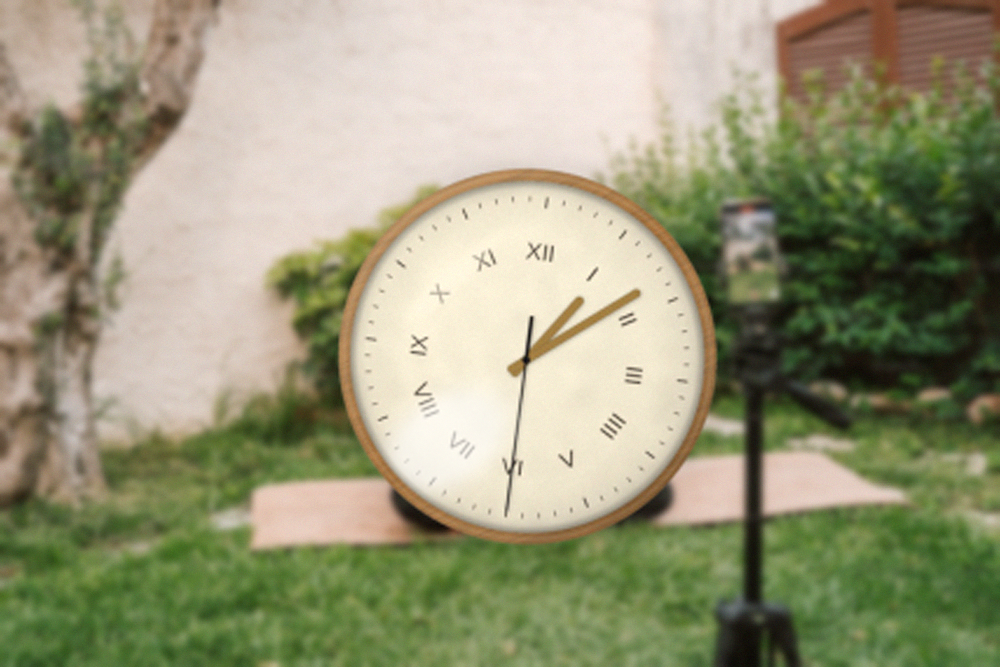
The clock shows 1:08:30
